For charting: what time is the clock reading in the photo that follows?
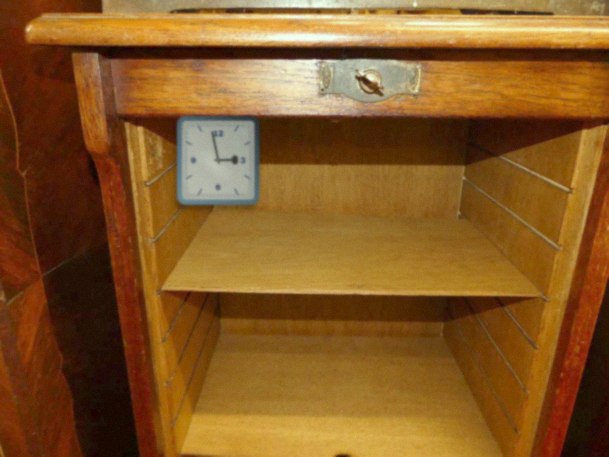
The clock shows 2:58
